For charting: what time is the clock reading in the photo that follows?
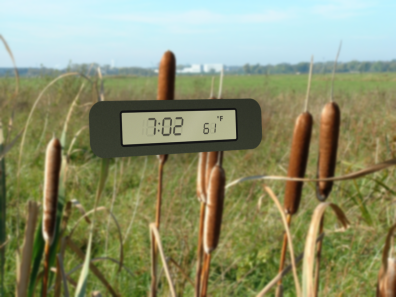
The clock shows 7:02
